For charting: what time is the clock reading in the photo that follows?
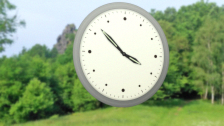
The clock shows 3:52
